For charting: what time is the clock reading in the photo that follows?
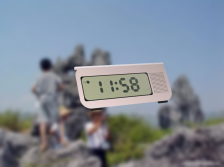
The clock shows 11:58
